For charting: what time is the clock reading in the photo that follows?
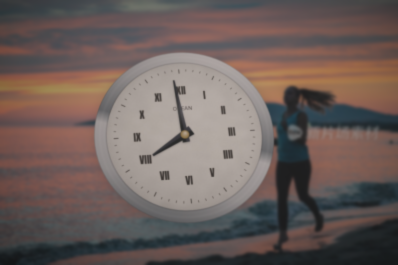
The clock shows 7:59
